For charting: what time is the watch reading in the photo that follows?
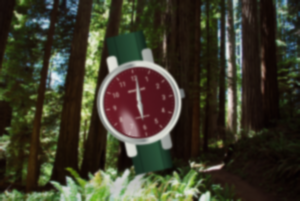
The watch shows 6:01
